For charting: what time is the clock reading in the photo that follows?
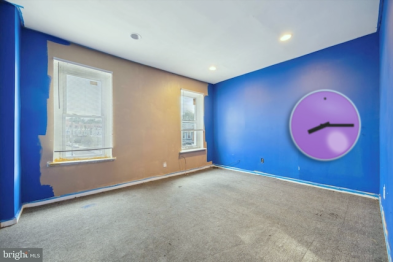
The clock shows 8:15
